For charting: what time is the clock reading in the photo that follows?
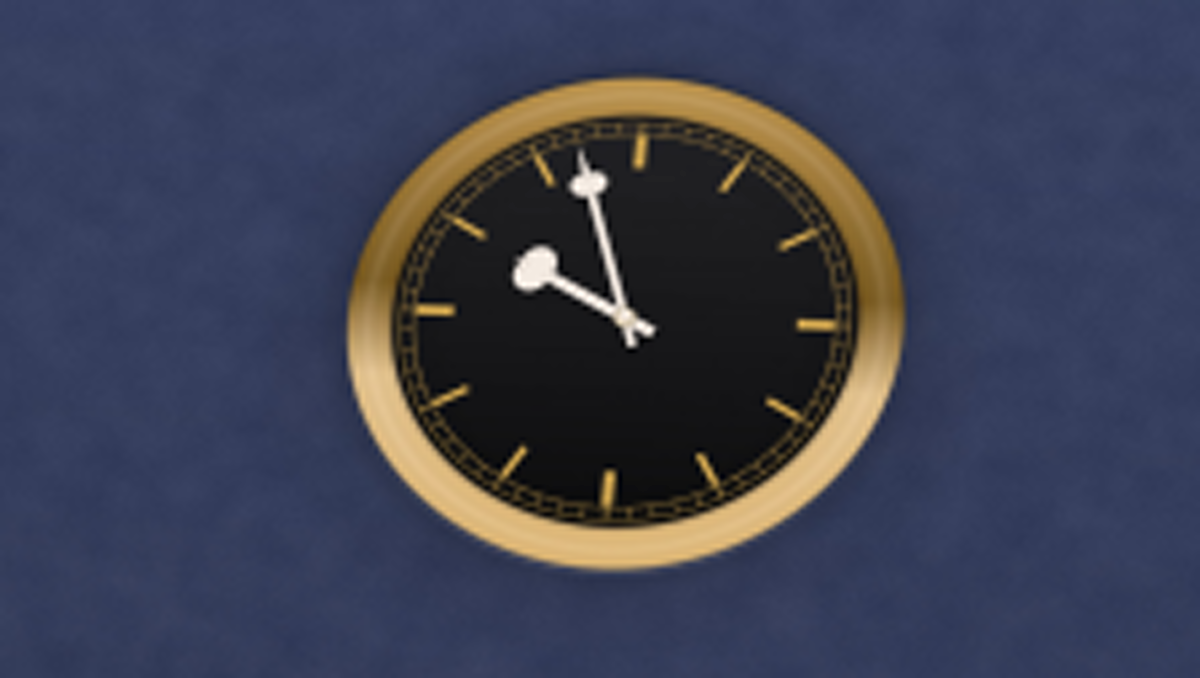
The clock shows 9:57
